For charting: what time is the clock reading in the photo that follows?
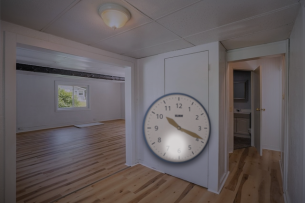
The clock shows 10:19
